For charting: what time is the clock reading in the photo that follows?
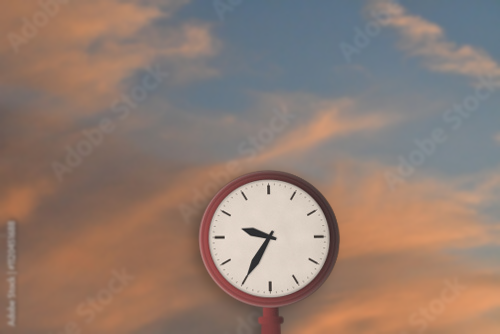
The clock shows 9:35
